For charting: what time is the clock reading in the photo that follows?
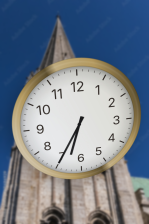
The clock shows 6:35
